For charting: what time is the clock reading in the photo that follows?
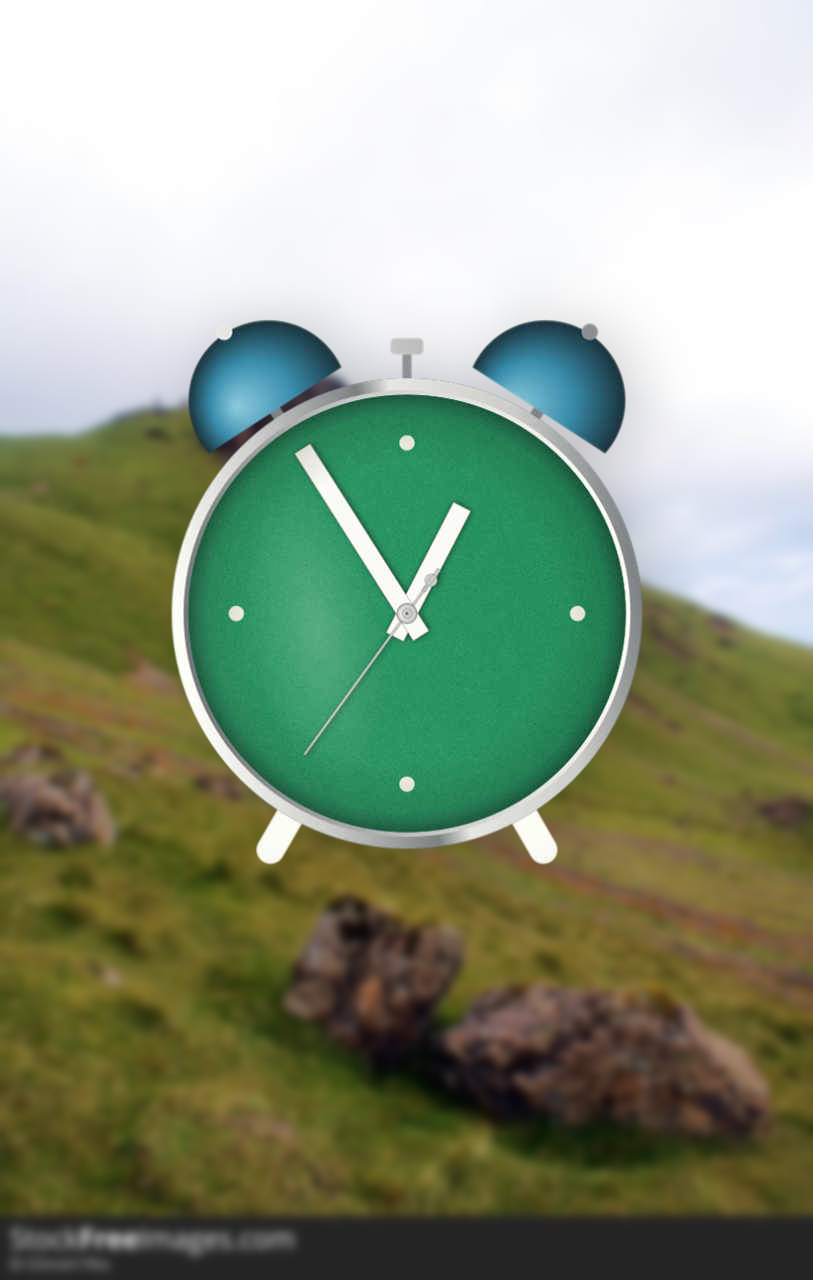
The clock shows 12:54:36
